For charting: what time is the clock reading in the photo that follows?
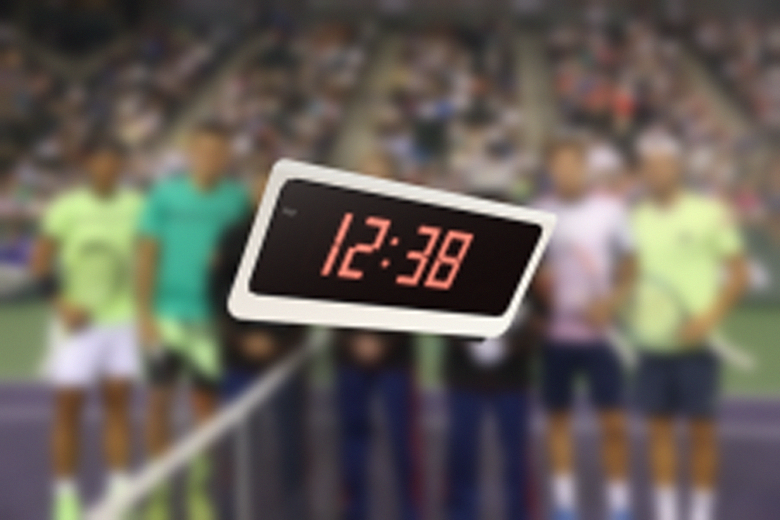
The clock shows 12:38
